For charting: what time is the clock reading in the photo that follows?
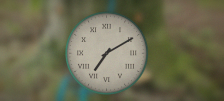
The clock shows 7:10
